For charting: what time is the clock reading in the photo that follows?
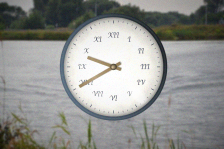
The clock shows 9:40
